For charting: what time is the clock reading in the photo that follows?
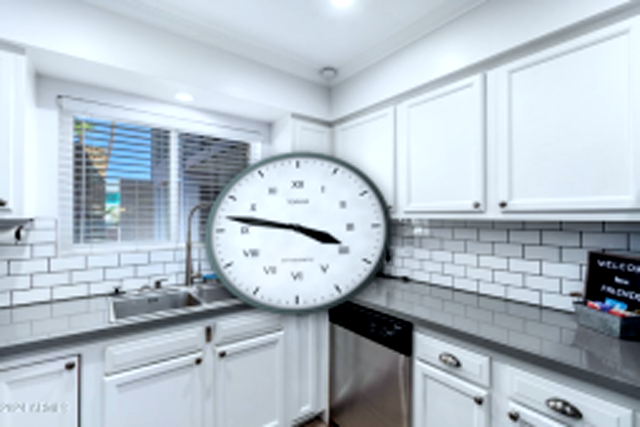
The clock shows 3:47
